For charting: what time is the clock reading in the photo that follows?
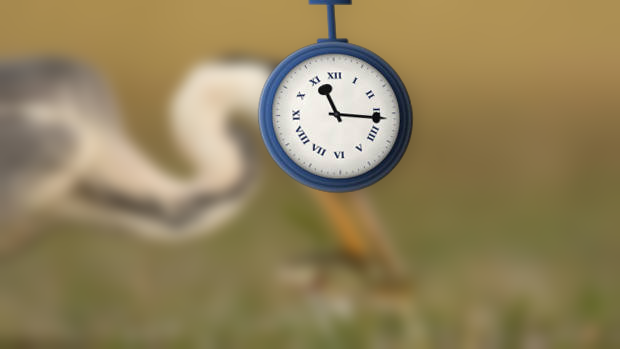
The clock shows 11:16
